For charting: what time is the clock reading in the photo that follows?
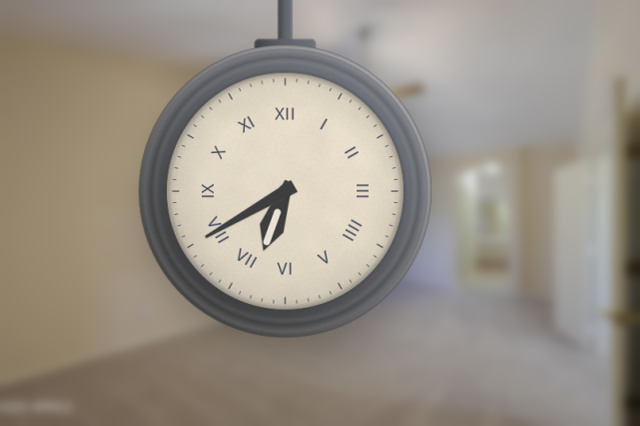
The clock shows 6:40
